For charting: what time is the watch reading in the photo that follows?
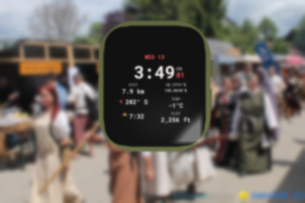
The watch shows 3:49
